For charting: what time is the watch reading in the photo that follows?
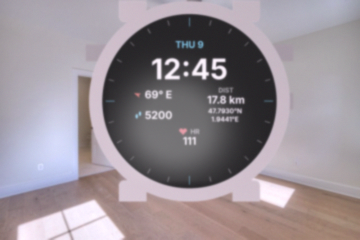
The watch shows 12:45
